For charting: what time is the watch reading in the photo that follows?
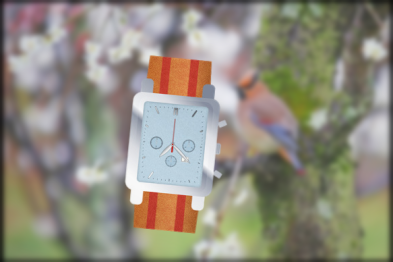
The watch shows 7:22
